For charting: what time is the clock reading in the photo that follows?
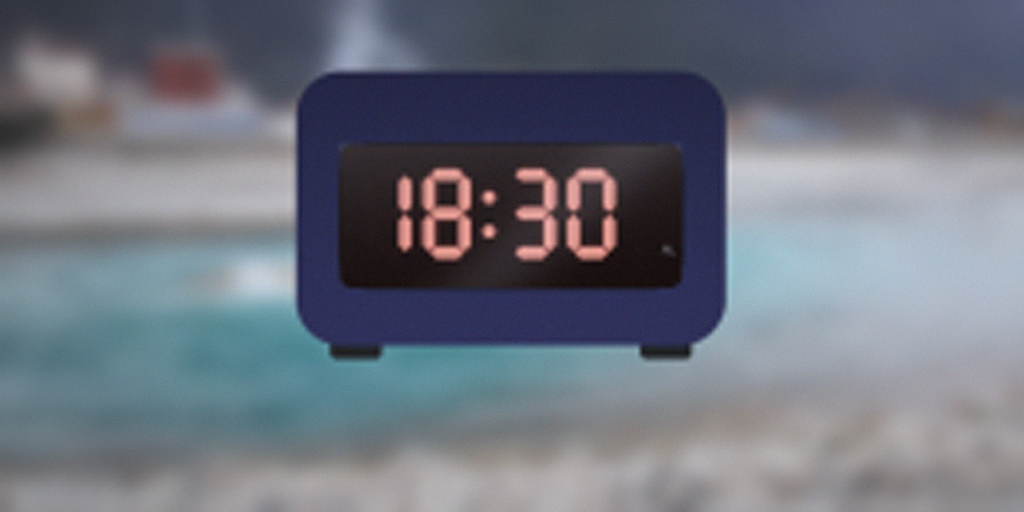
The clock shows 18:30
